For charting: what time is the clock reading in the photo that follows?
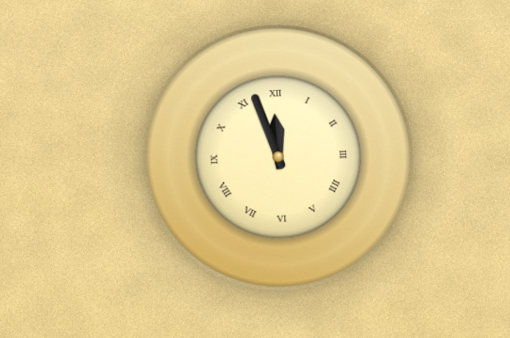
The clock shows 11:57
